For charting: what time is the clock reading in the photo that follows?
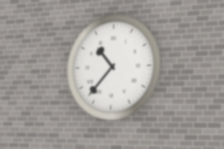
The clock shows 10:37
